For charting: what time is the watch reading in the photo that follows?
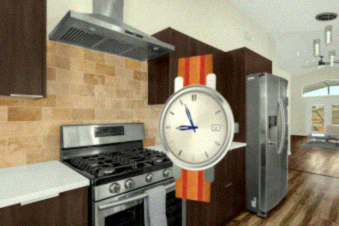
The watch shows 8:56
